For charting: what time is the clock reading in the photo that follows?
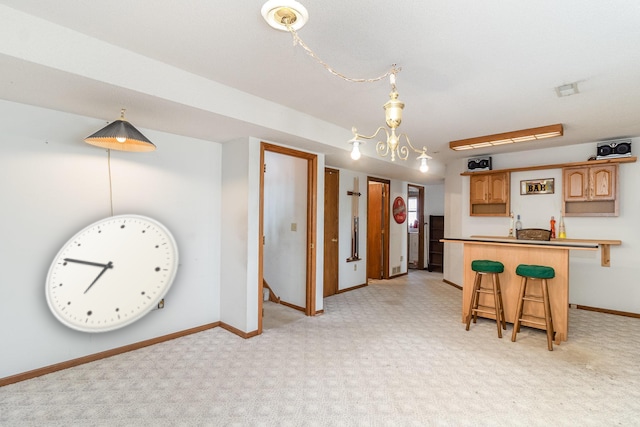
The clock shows 6:46
